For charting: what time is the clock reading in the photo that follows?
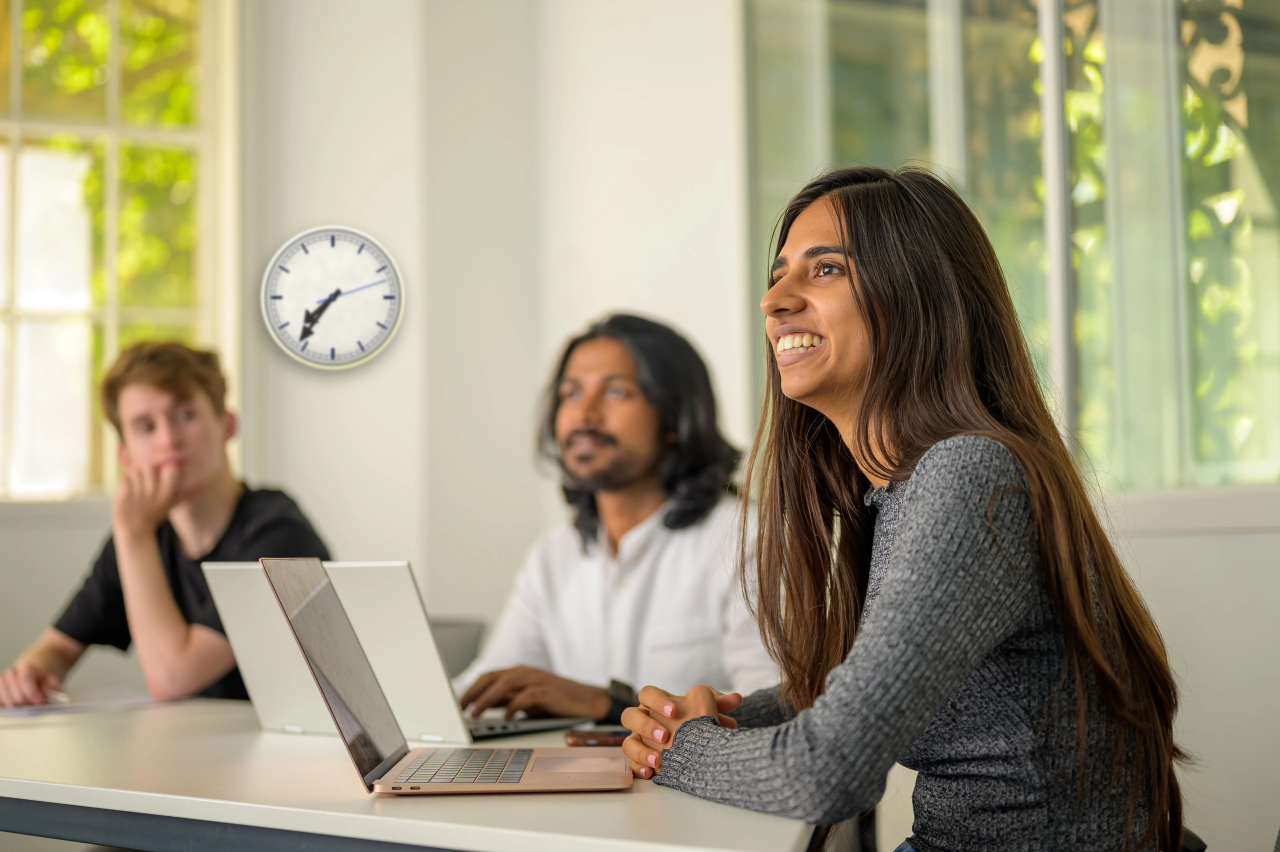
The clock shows 7:36:12
